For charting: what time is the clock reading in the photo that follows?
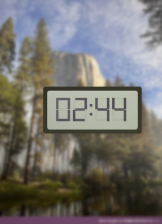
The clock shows 2:44
